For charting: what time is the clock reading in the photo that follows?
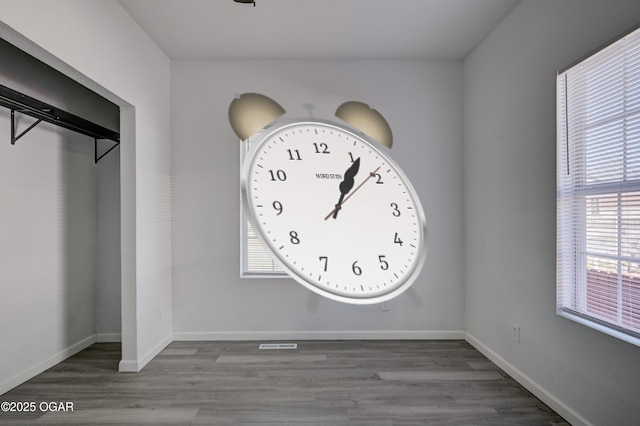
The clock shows 1:06:09
